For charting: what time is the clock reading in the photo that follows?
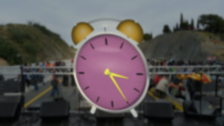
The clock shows 3:25
